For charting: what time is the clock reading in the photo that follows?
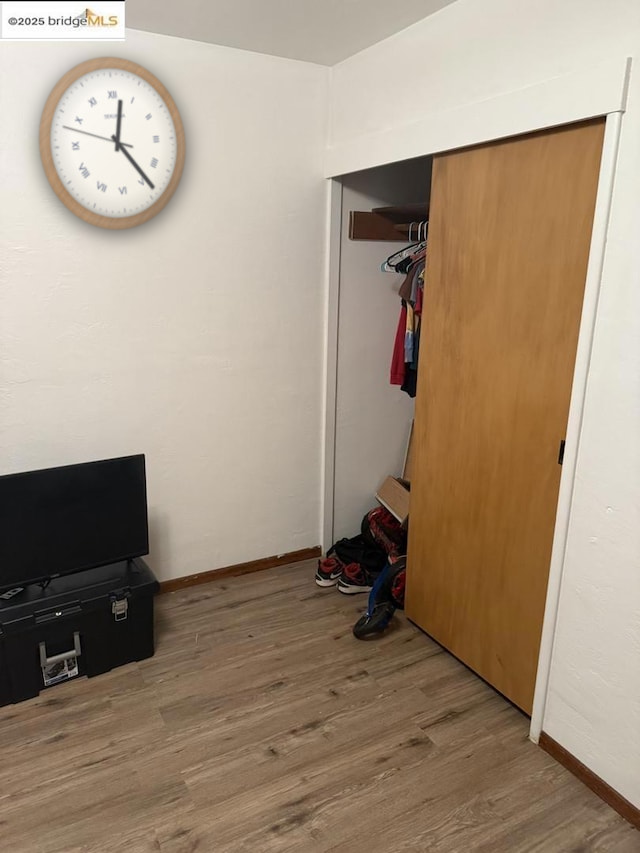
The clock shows 12:23:48
